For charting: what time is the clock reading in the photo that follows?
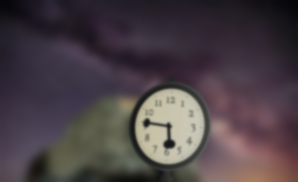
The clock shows 5:46
